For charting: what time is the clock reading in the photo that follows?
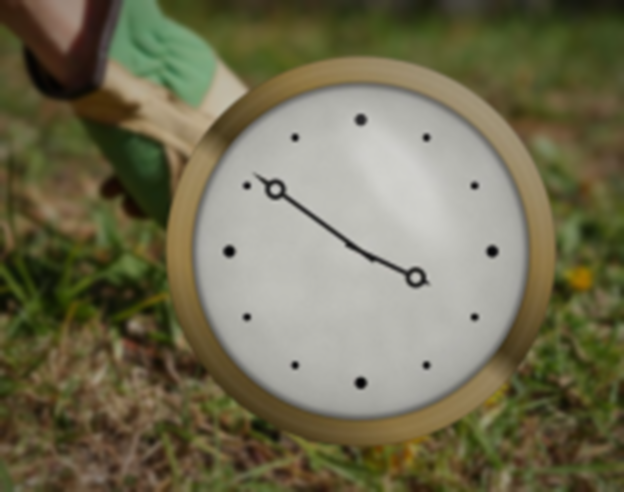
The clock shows 3:51
